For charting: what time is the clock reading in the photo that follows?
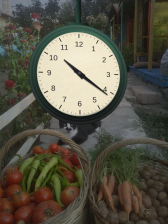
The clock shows 10:21
